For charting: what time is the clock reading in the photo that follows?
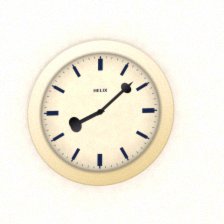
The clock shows 8:08
